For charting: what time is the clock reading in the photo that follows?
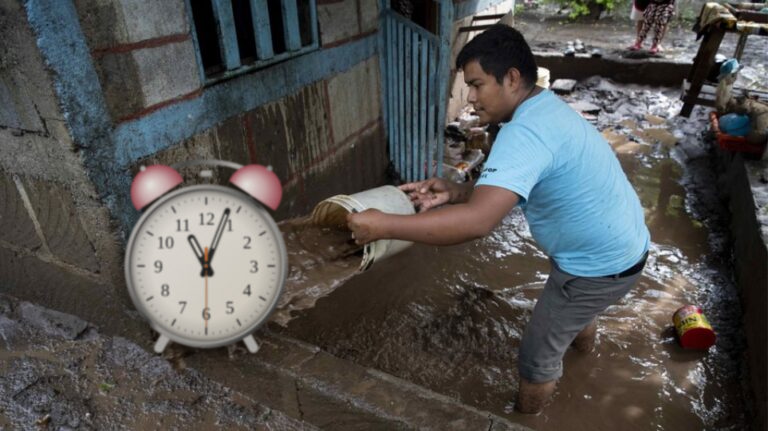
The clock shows 11:03:30
